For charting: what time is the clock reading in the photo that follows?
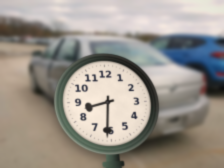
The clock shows 8:31
